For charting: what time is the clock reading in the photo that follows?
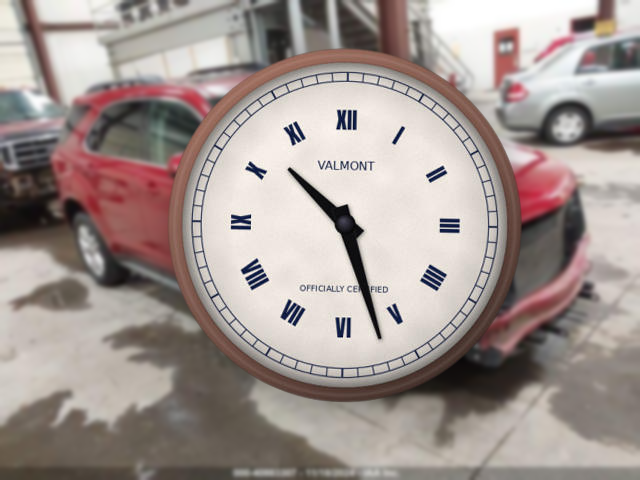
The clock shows 10:27
